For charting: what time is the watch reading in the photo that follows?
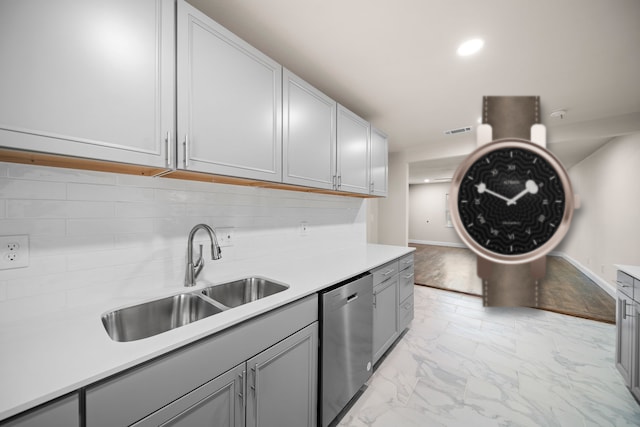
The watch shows 1:49
